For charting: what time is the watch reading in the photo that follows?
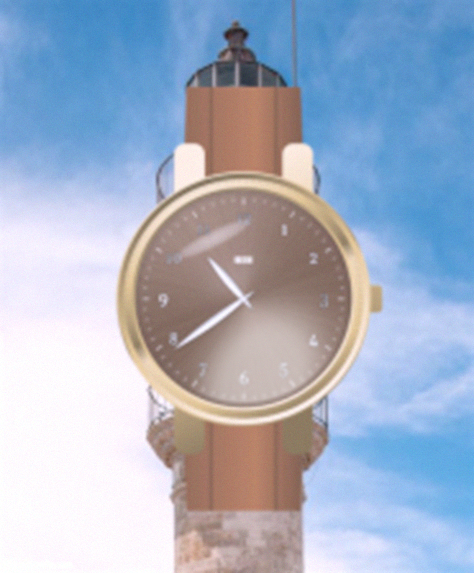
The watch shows 10:39
